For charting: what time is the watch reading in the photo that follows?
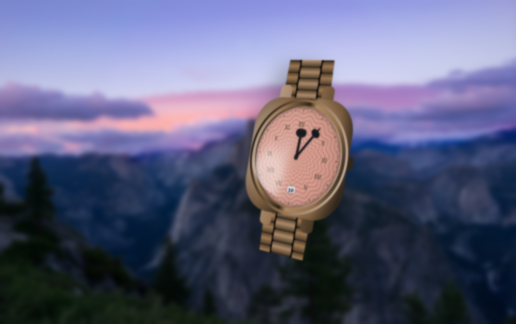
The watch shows 12:06
